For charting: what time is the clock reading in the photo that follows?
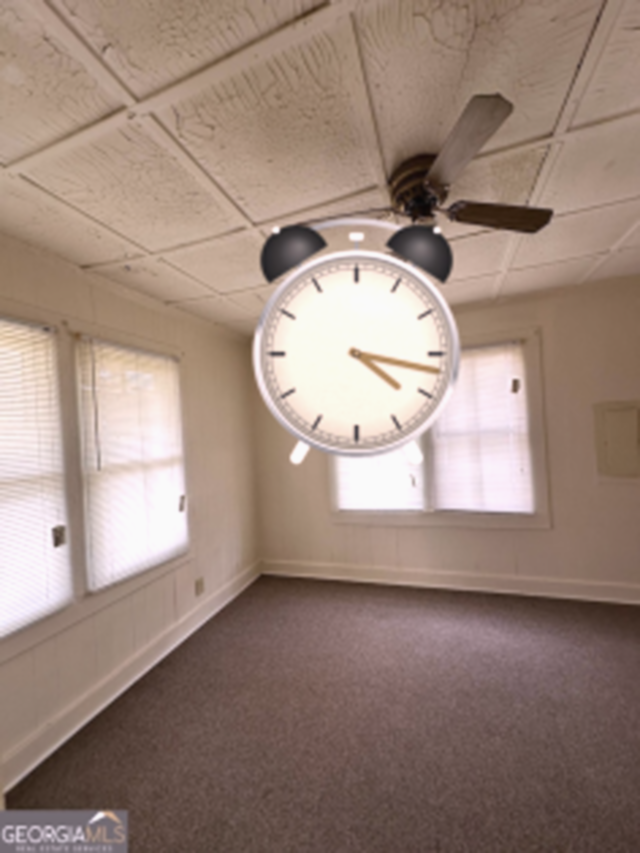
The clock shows 4:17
